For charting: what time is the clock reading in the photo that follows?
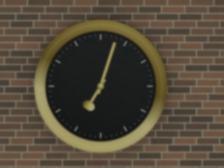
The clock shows 7:03
